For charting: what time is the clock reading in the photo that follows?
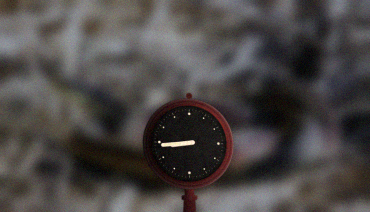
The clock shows 8:44
